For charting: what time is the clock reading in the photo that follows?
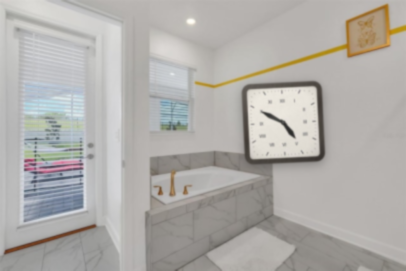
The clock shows 4:50
